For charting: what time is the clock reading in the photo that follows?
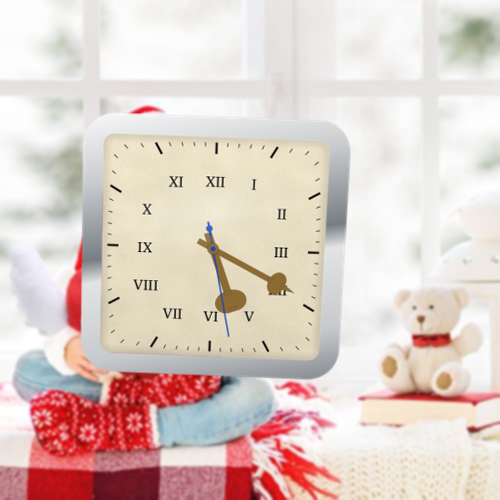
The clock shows 5:19:28
